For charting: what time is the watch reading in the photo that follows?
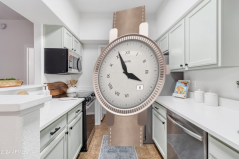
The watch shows 3:56
